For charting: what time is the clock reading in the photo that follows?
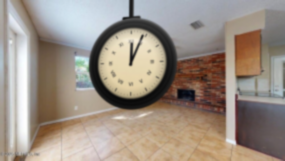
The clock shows 12:04
